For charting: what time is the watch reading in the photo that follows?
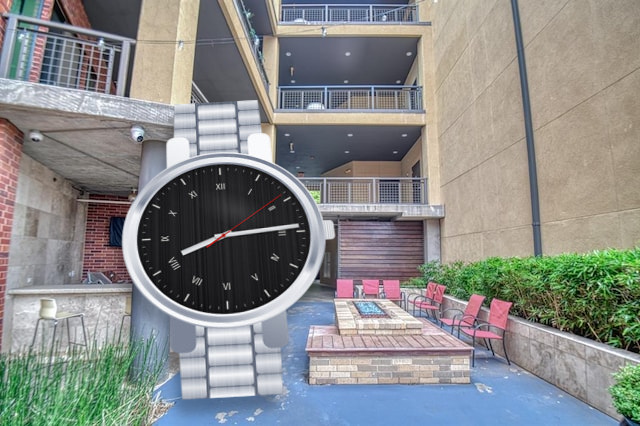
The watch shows 8:14:09
